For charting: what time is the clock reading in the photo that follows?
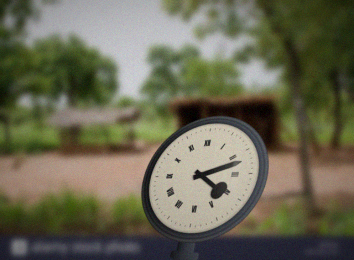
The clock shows 4:12
